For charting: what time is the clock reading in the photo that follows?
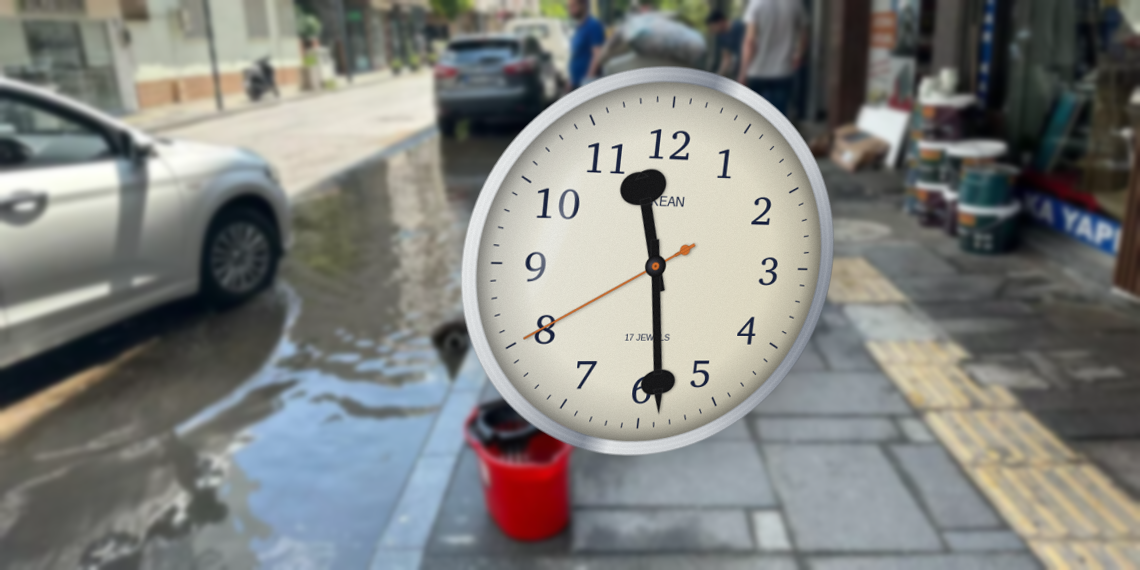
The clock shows 11:28:40
